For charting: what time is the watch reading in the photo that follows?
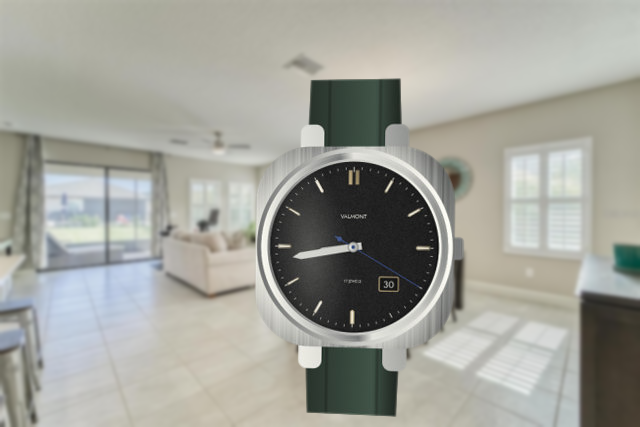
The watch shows 8:43:20
